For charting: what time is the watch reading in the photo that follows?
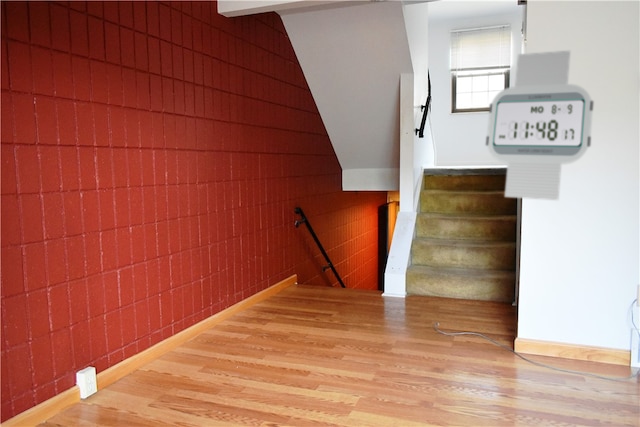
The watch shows 11:48:17
